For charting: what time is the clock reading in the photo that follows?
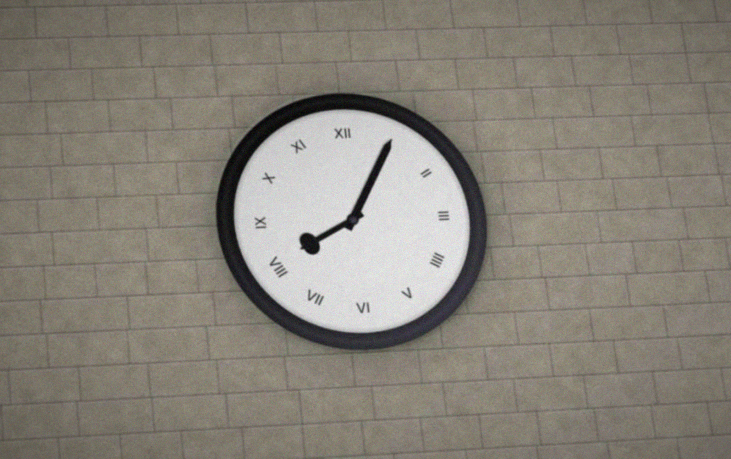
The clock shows 8:05
